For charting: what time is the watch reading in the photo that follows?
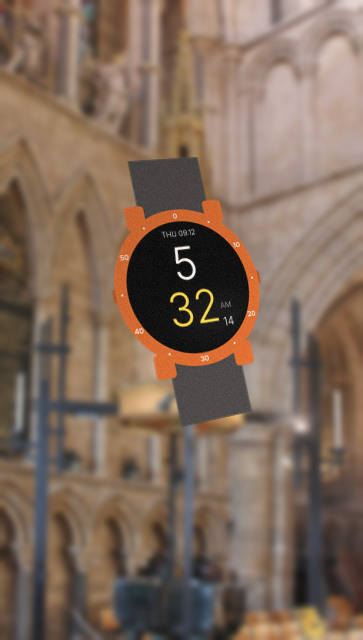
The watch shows 5:32:14
